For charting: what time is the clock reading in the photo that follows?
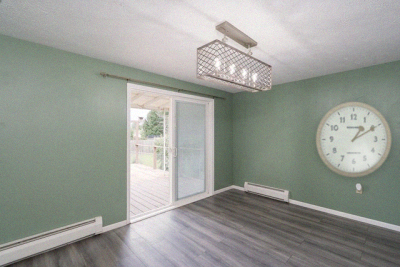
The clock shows 1:10
